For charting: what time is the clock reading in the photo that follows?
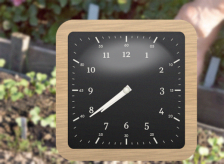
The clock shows 7:39
